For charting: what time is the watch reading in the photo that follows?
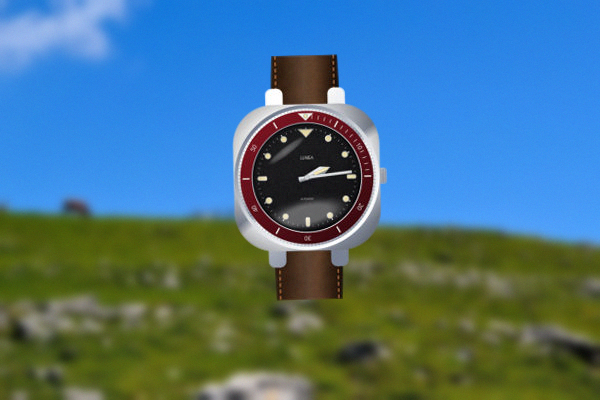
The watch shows 2:14
